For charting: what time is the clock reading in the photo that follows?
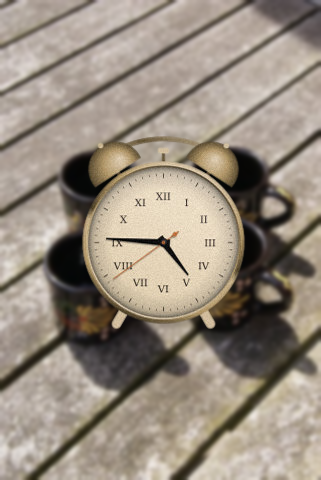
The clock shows 4:45:39
